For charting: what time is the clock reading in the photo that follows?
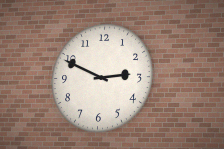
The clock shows 2:49
